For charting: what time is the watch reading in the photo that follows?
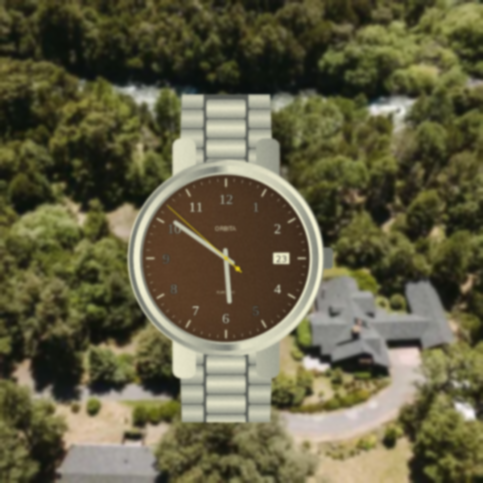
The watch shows 5:50:52
